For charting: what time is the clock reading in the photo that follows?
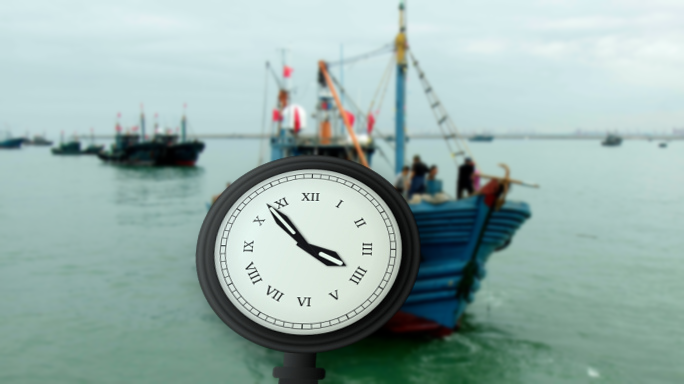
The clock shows 3:53
